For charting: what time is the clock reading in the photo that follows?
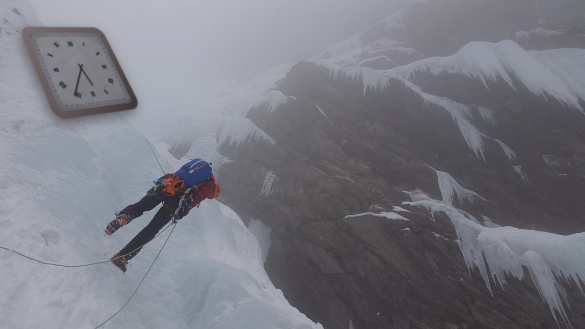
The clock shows 5:36
